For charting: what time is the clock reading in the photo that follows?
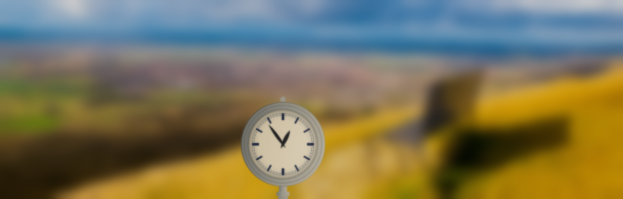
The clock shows 12:54
